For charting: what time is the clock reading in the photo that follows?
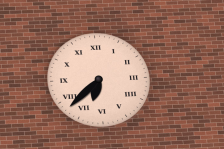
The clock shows 6:38
